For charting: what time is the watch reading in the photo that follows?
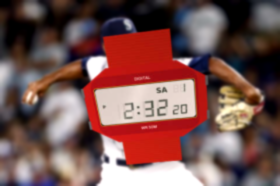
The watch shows 2:32:20
